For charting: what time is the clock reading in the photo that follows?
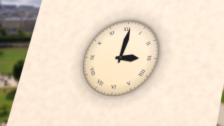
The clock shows 3:01
